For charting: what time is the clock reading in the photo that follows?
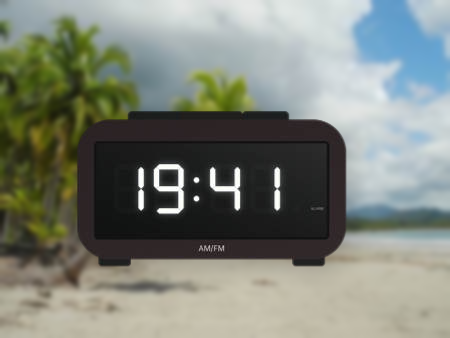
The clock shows 19:41
